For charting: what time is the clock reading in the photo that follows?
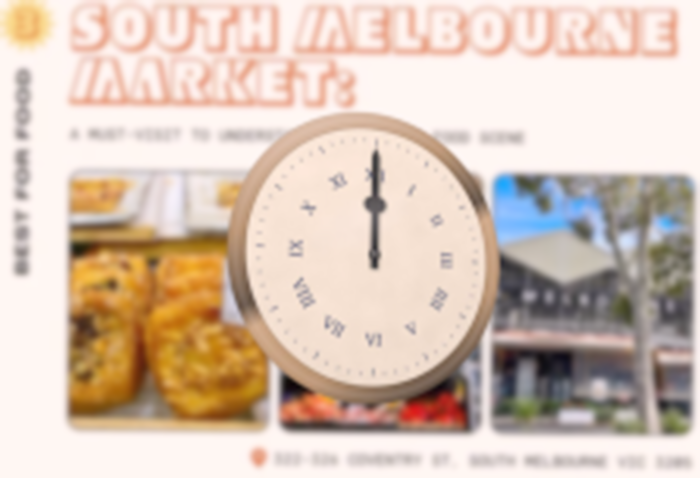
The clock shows 12:00
